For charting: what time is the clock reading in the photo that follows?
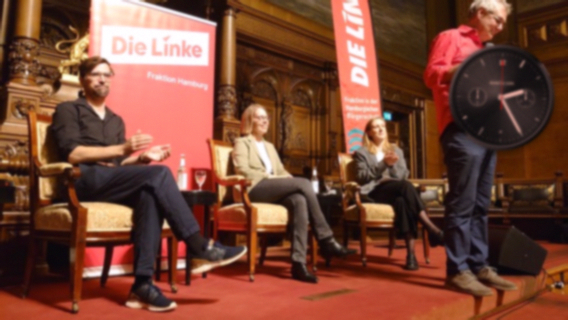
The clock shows 2:25
